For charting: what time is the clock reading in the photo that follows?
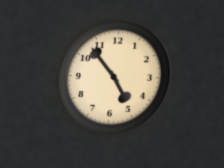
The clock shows 4:53
